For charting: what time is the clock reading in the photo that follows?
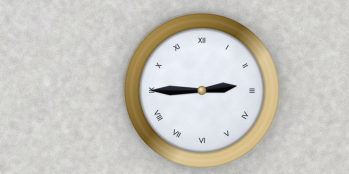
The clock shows 2:45
